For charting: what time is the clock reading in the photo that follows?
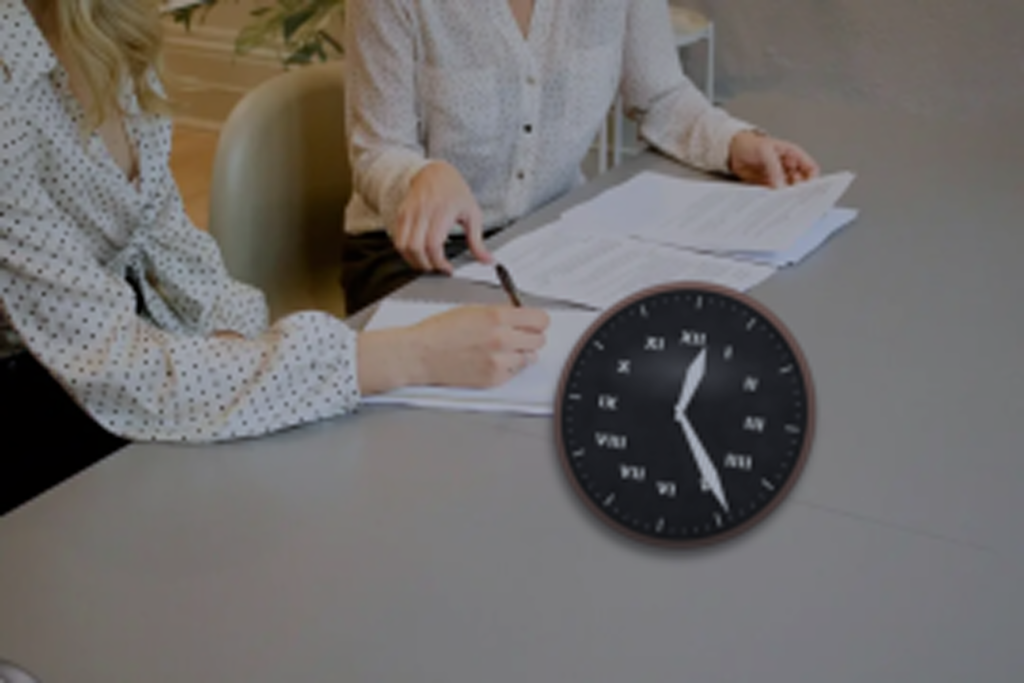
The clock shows 12:24
